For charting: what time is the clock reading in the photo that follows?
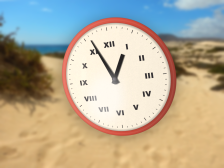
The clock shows 12:56
